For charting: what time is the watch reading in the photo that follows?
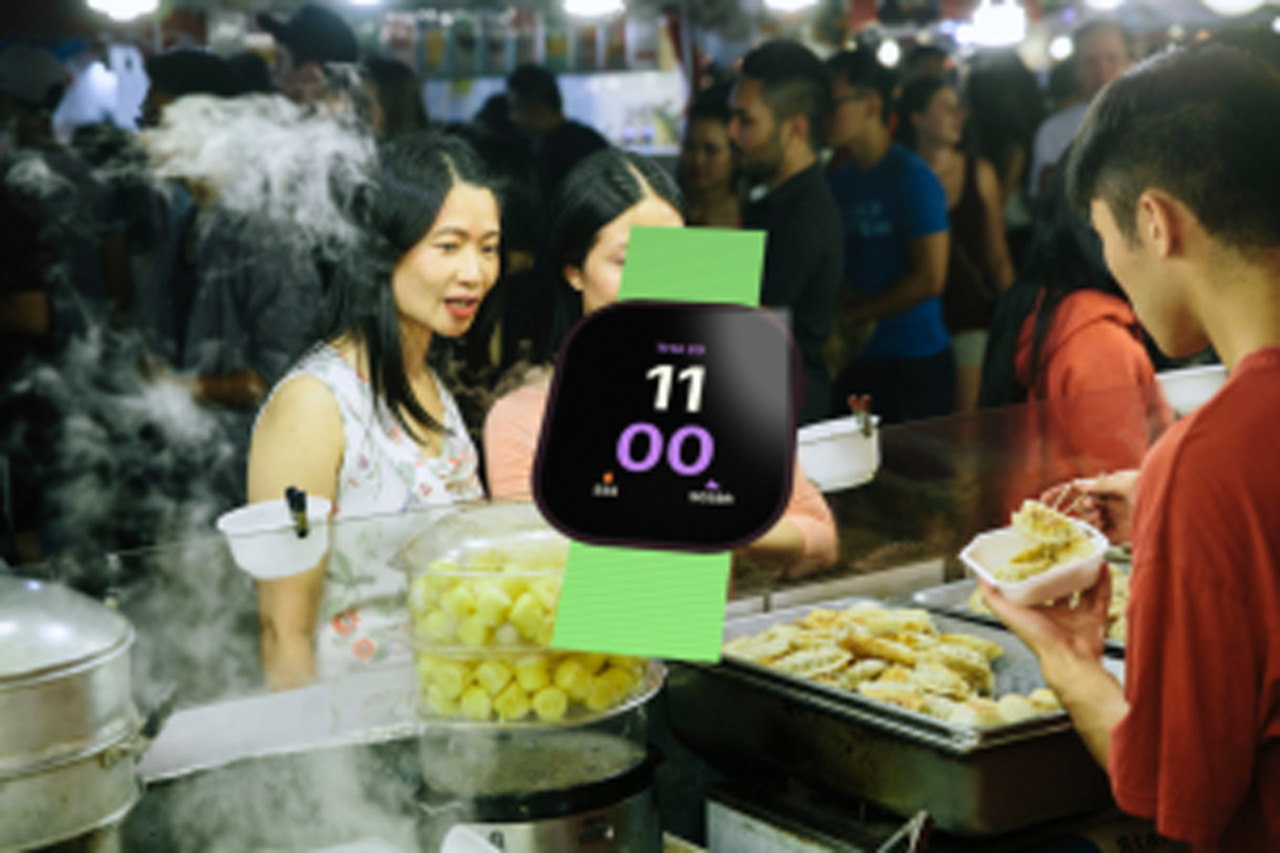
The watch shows 11:00
